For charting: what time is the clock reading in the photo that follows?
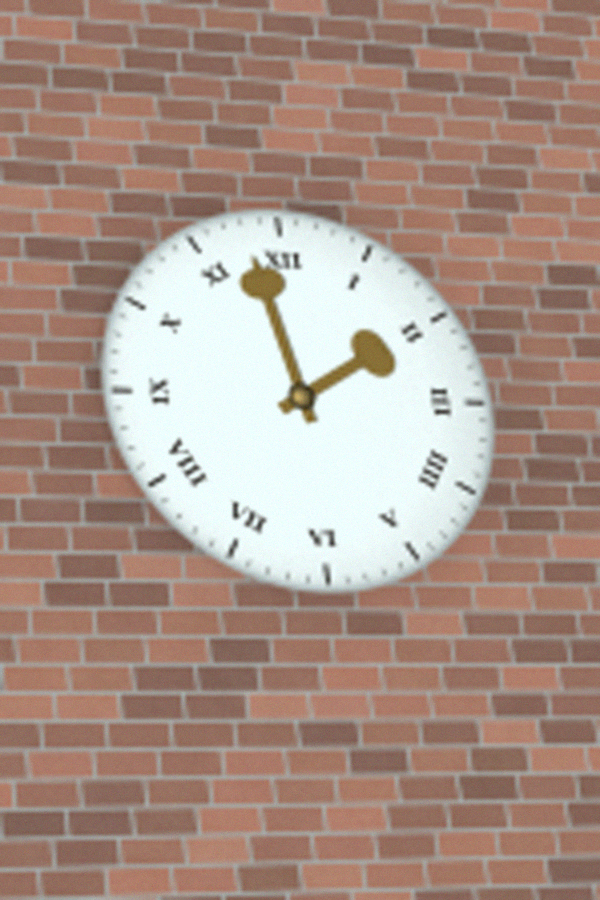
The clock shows 1:58
